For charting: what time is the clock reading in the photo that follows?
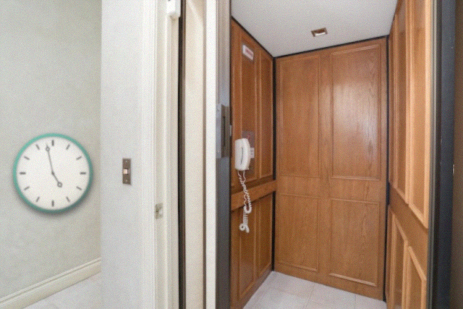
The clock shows 4:58
